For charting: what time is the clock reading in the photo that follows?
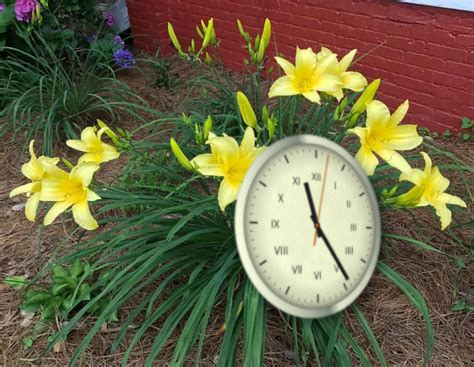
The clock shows 11:24:02
